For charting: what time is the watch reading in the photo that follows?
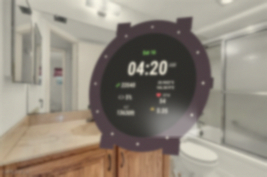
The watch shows 4:20
